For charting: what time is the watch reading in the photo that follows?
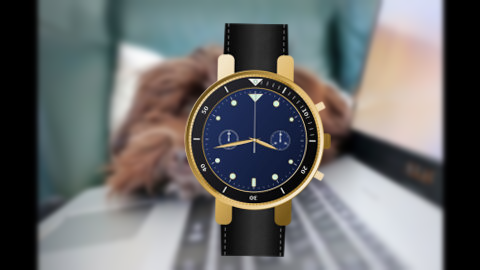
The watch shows 3:43
